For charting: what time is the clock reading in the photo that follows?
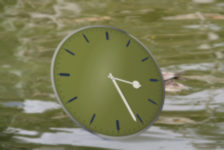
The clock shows 3:26
